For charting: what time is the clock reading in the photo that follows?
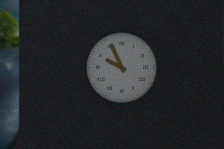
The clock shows 9:56
